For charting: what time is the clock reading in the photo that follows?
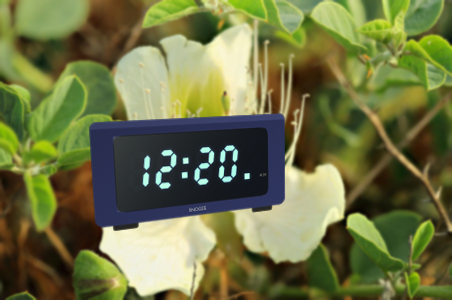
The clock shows 12:20
